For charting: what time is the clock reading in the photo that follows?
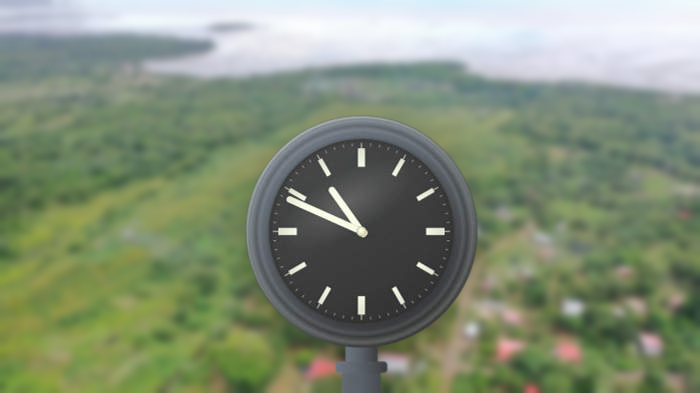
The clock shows 10:49
